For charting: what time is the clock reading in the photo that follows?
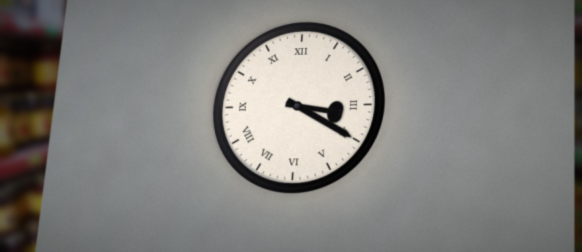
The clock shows 3:20
